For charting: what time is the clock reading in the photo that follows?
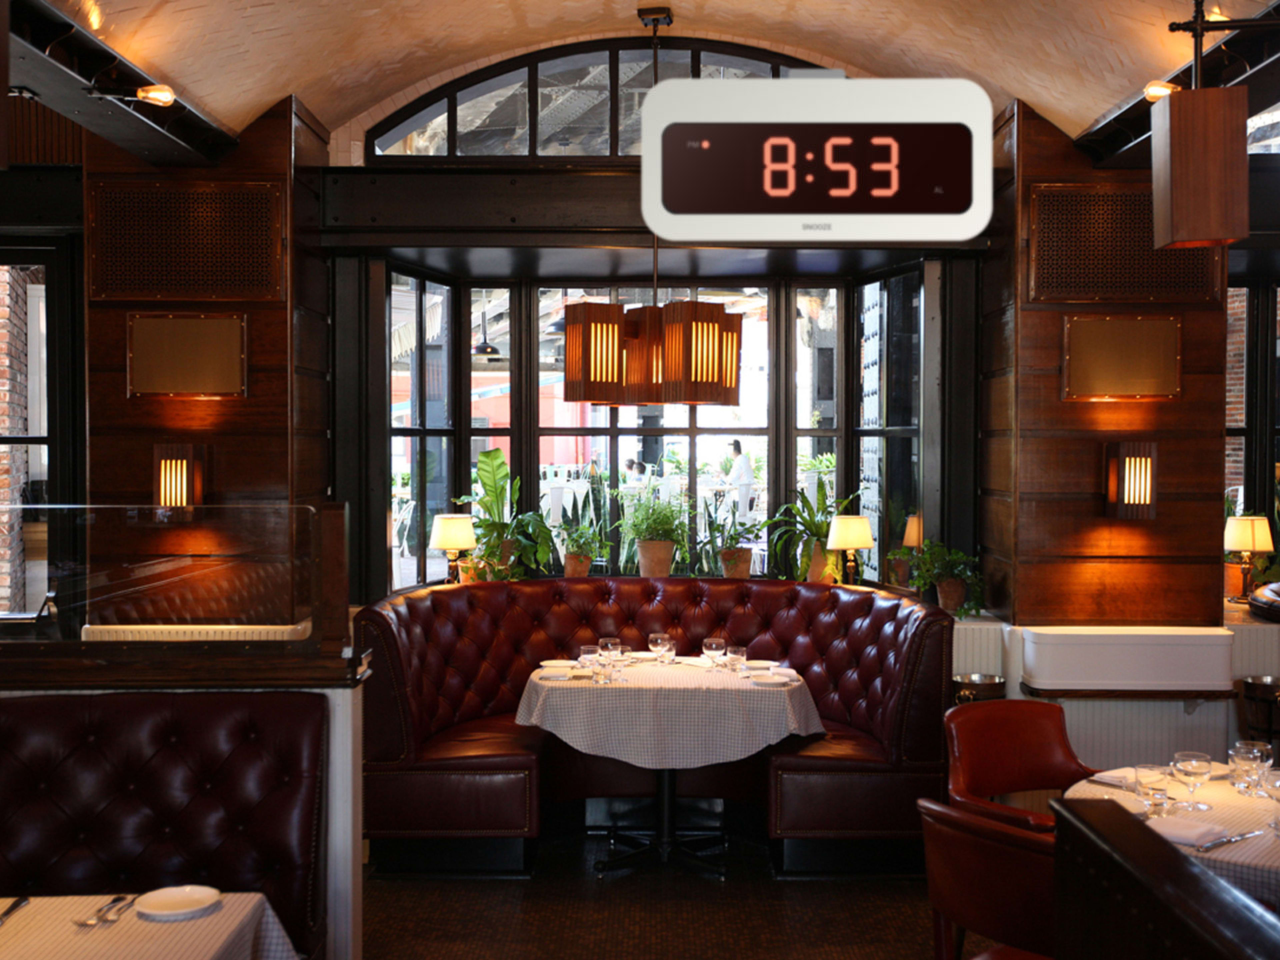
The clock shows 8:53
